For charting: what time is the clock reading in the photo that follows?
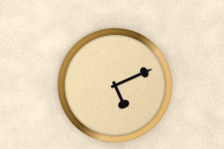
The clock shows 5:11
